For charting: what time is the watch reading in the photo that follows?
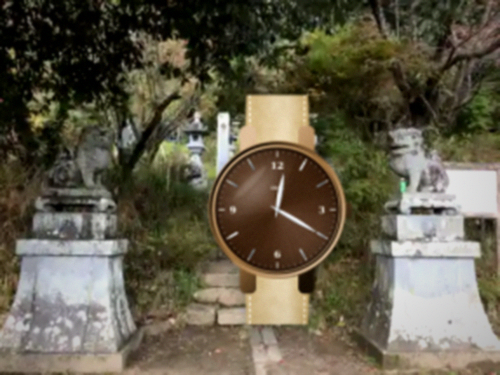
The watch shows 12:20
